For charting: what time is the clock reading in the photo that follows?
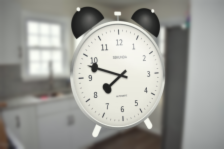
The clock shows 7:48
